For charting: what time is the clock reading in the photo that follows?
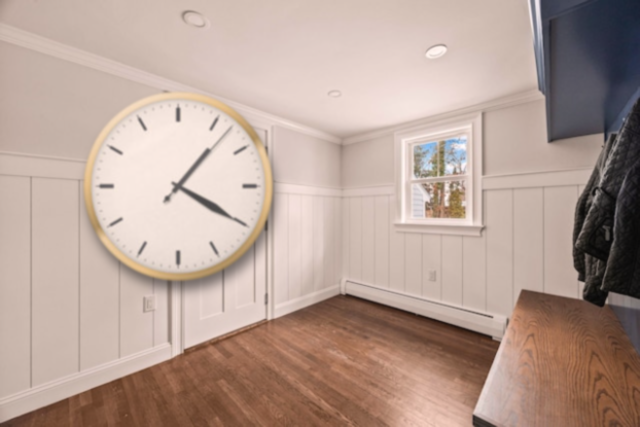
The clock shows 1:20:07
